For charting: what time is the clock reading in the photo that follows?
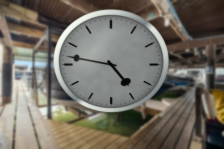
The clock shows 4:47
